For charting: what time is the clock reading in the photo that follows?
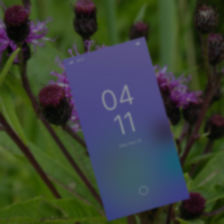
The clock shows 4:11
